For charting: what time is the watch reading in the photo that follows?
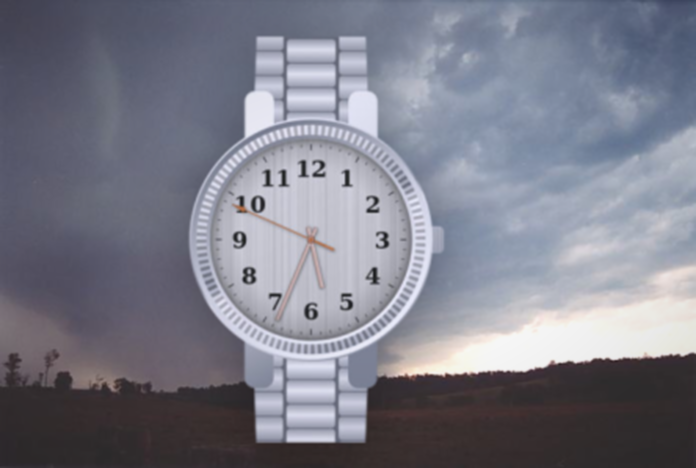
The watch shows 5:33:49
